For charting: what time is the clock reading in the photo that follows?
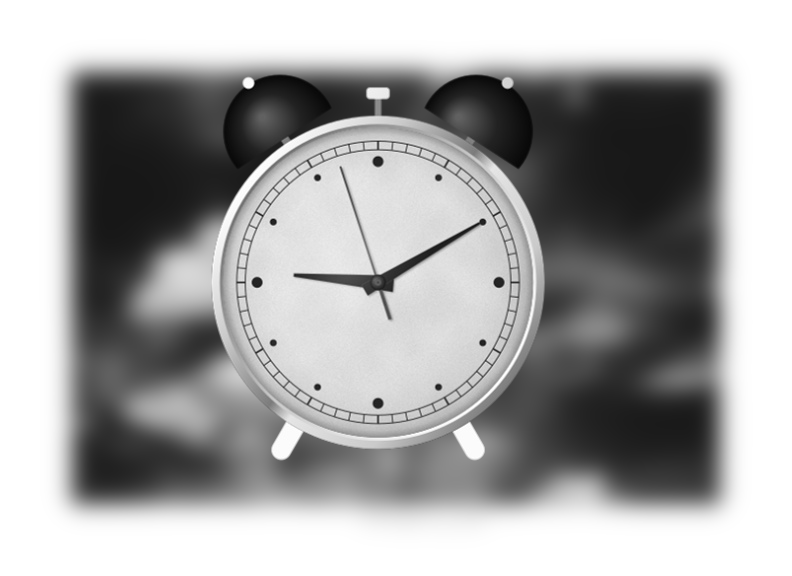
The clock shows 9:09:57
